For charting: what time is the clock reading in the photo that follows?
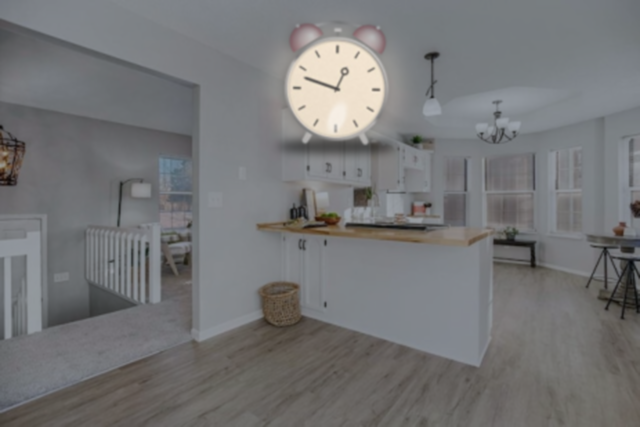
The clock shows 12:48
